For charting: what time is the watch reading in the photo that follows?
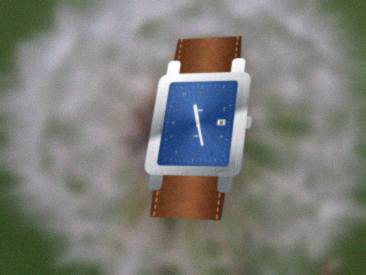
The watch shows 11:27
